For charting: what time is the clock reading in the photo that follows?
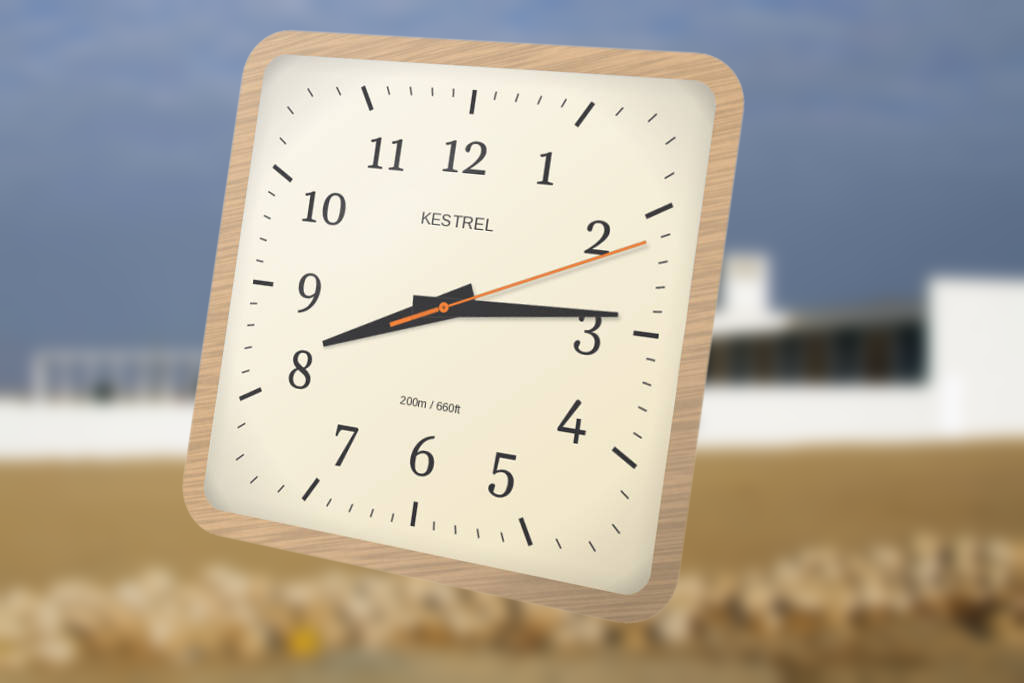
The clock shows 8:14:11
